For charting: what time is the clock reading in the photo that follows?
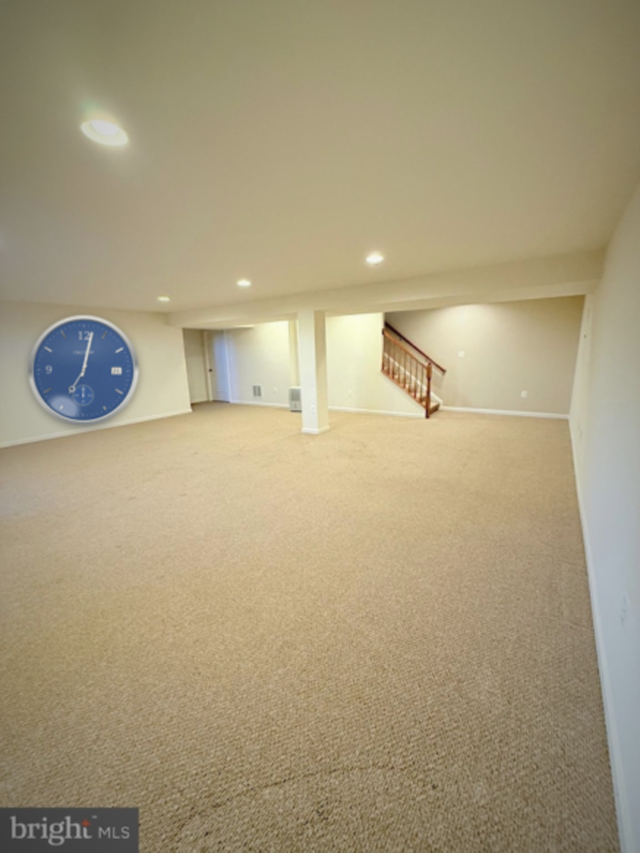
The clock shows 7:02
